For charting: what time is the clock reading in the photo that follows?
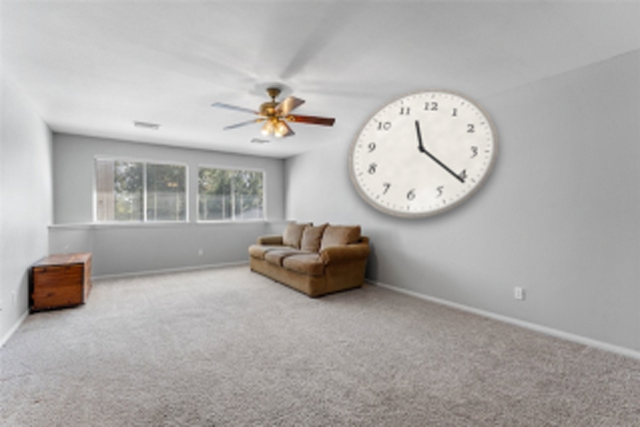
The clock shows 11:21
